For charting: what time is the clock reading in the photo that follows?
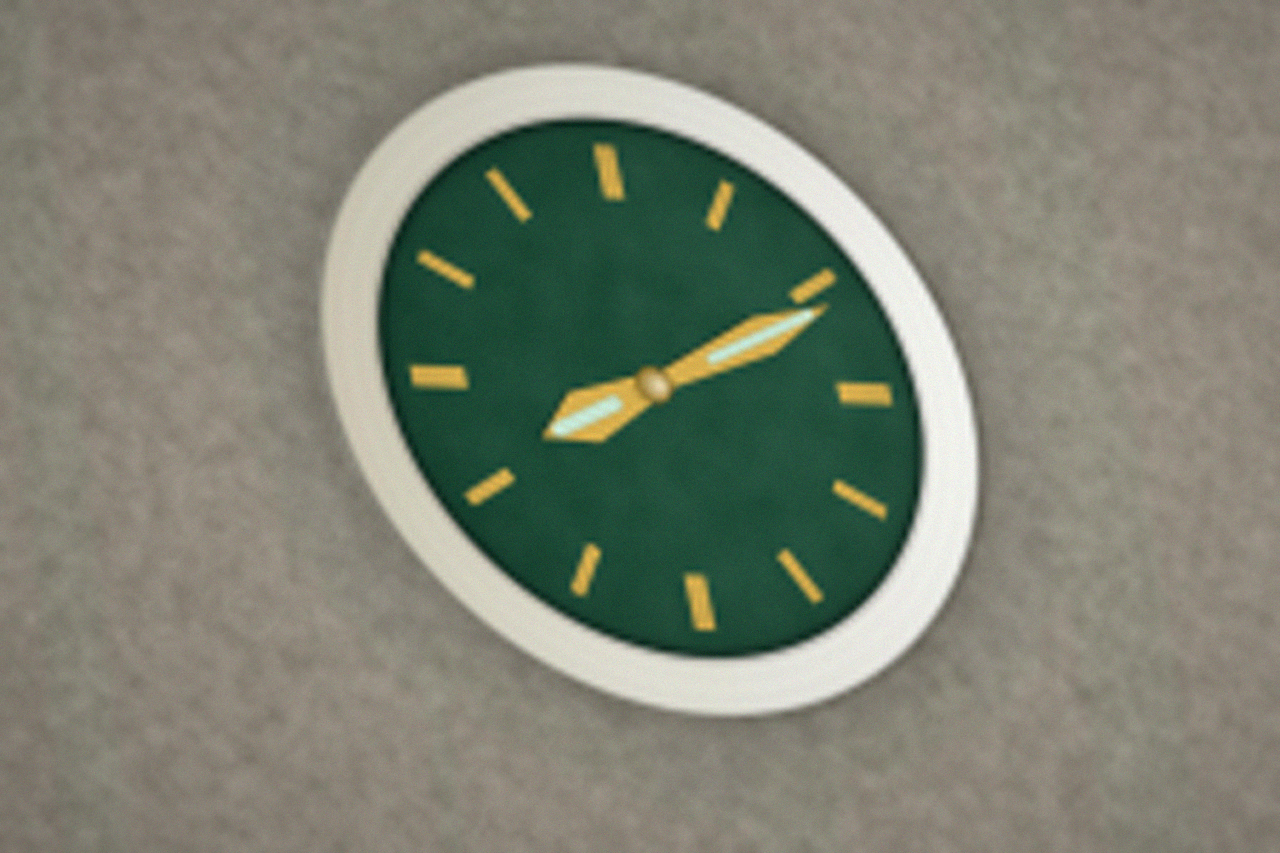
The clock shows 8:11
